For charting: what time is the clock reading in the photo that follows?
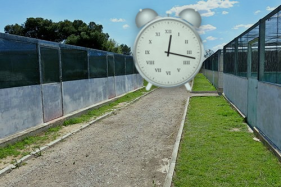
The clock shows 12:17
